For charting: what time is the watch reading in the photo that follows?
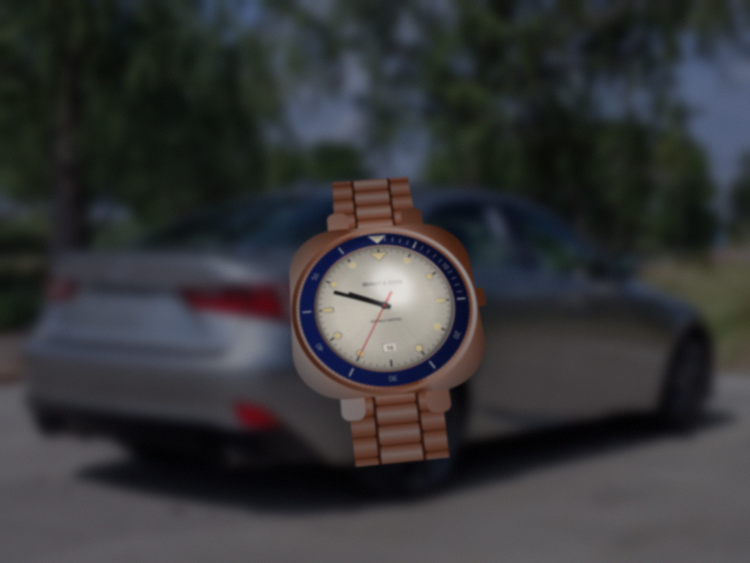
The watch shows 9:48:35
